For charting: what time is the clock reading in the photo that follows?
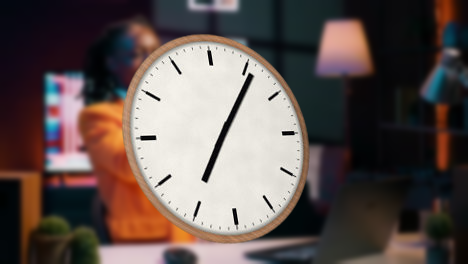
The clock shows 7:06
